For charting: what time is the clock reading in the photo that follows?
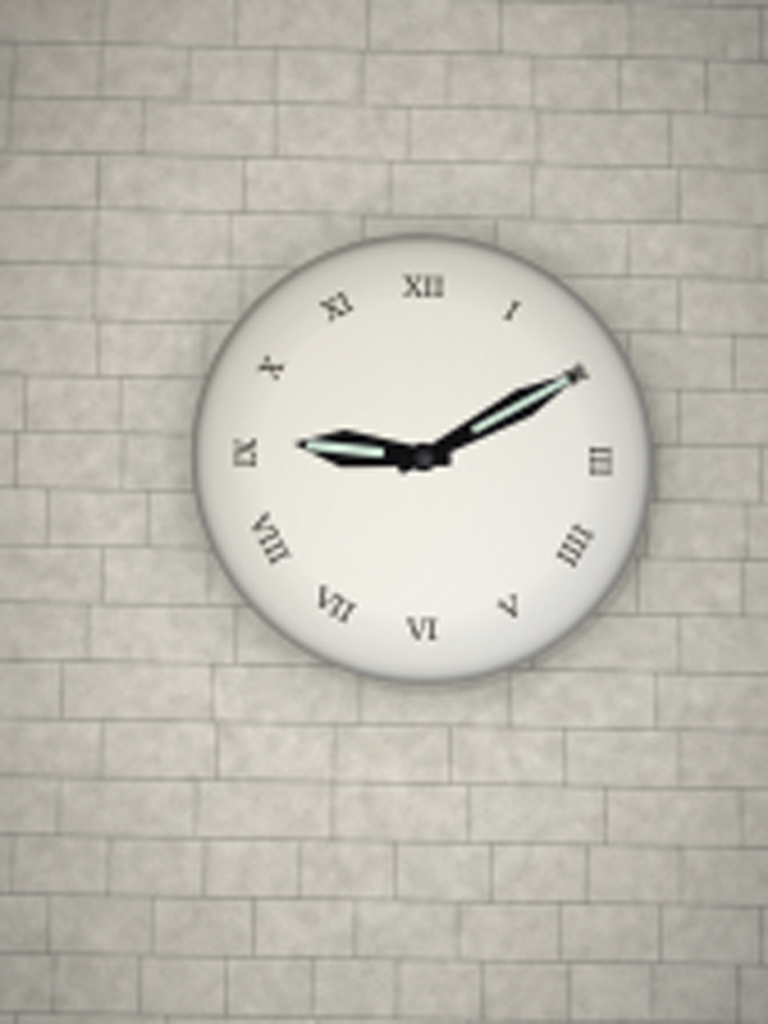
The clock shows 9:10
